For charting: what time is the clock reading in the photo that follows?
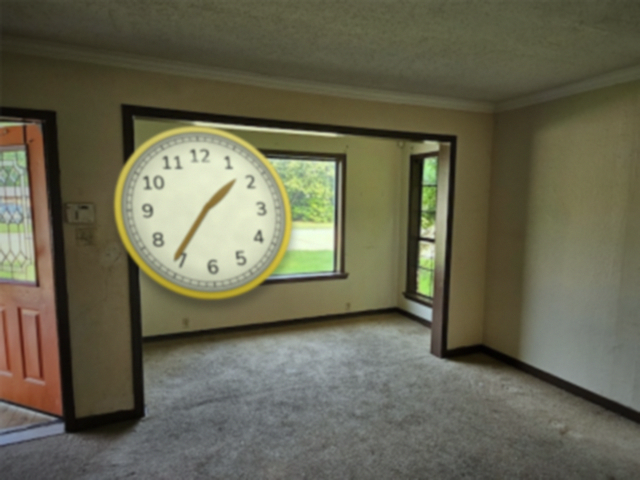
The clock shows 1:36
